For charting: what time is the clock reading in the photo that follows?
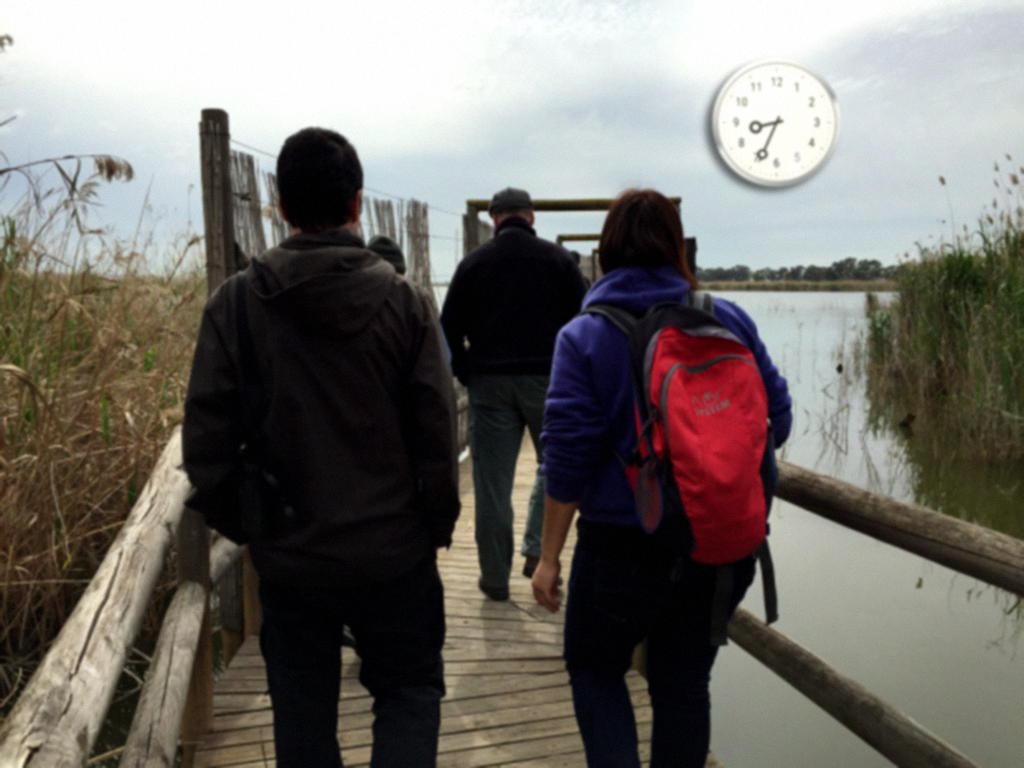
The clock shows 8:34
